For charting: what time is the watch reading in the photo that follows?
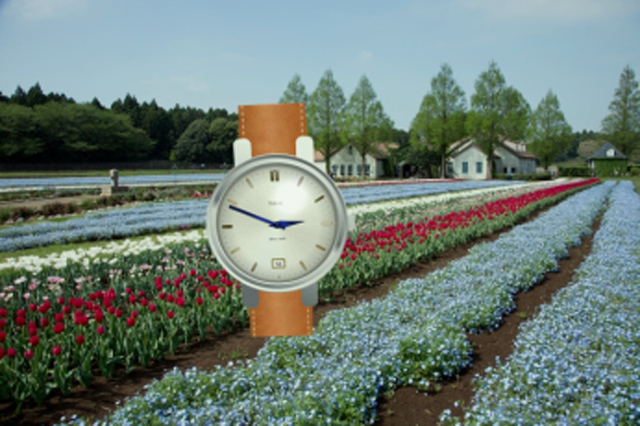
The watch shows 2:49
